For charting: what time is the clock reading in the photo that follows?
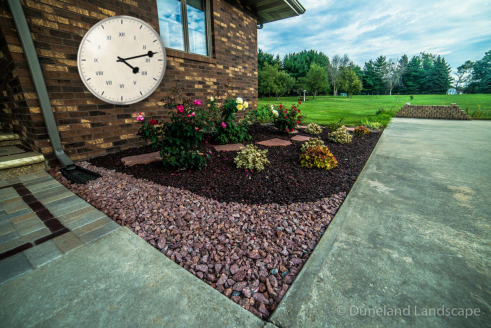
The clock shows 4:13
